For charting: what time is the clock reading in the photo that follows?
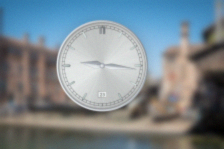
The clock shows 9:16
